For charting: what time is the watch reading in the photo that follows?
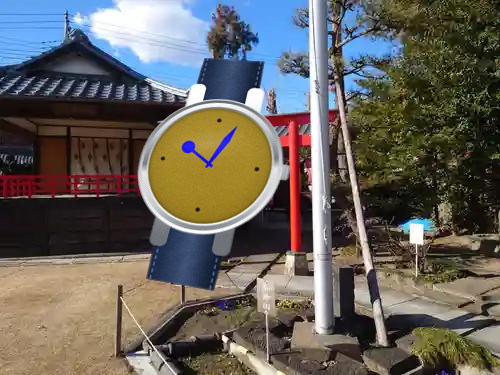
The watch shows 10:04
